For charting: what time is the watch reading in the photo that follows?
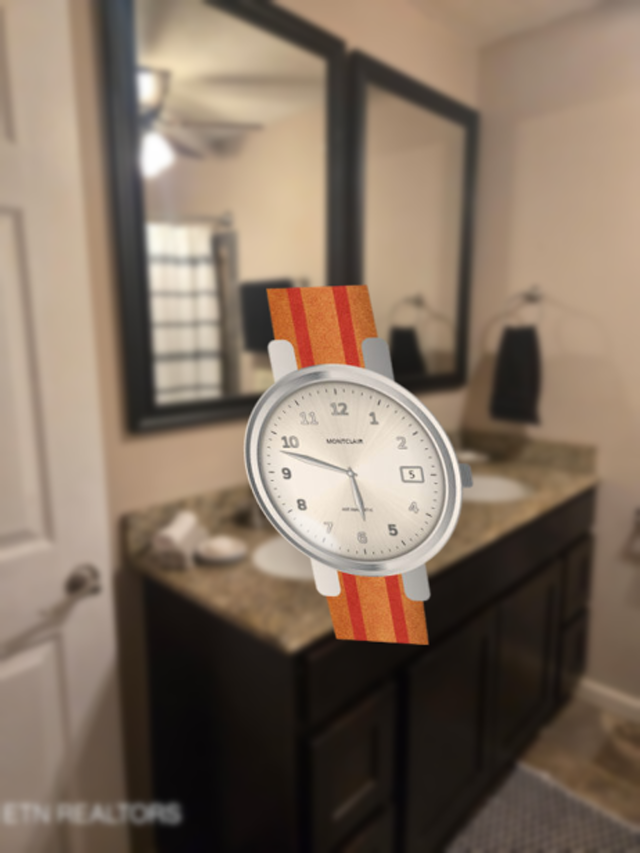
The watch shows 5:48
